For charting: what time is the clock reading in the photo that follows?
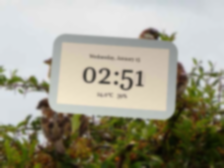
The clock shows 2:51
